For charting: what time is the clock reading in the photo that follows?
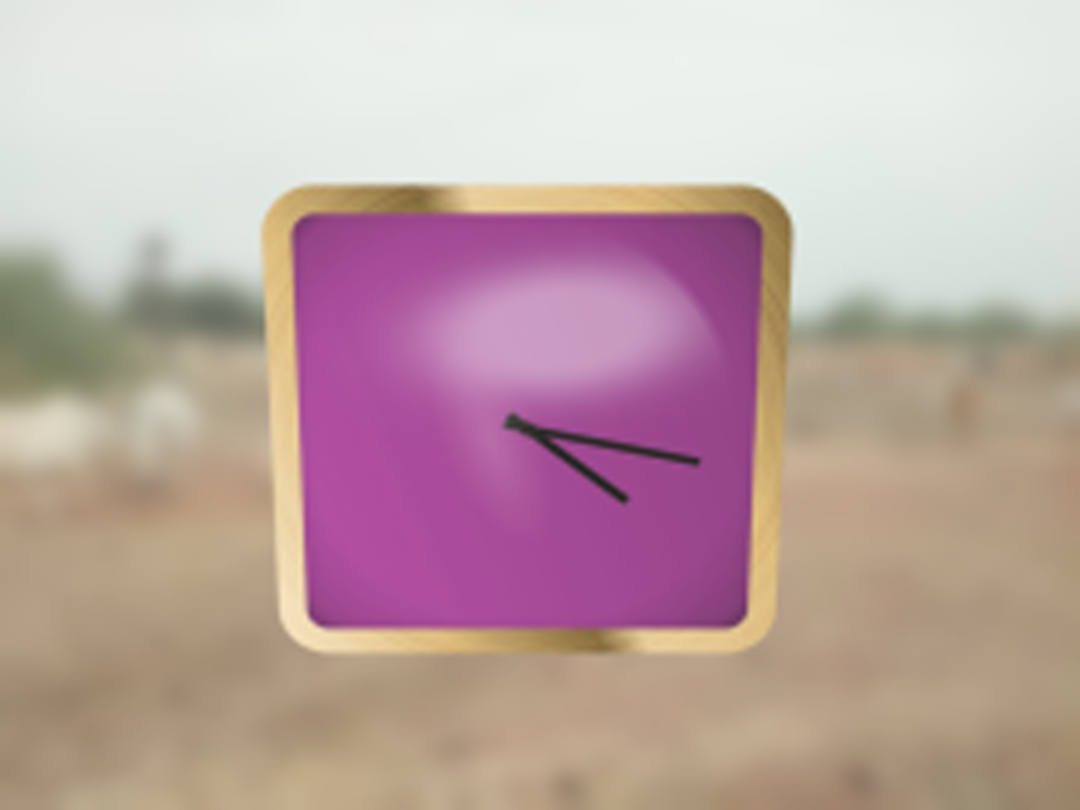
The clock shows 4:17
